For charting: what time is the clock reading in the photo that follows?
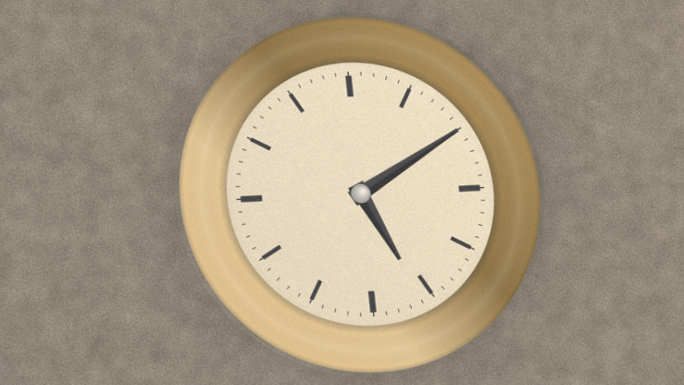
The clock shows 5:10
